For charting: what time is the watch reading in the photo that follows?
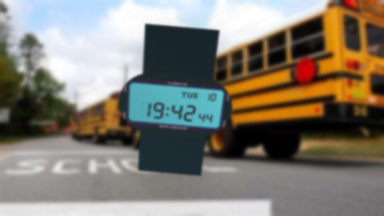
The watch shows 19:42:44
